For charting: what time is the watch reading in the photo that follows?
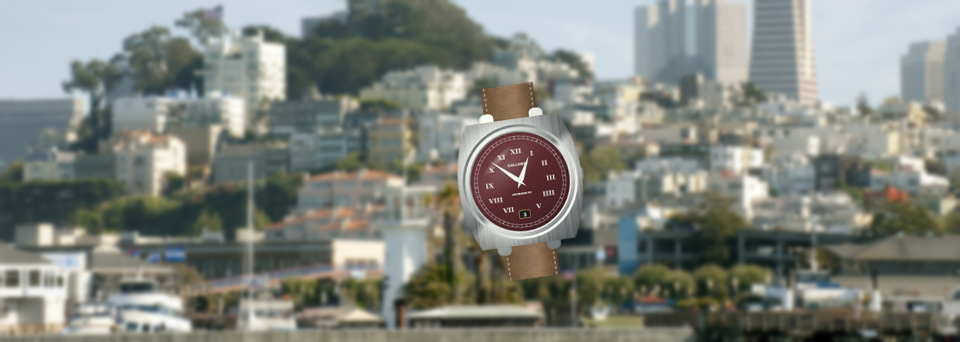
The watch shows 12:52
